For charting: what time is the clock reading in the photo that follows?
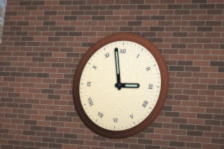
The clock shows 2:58
